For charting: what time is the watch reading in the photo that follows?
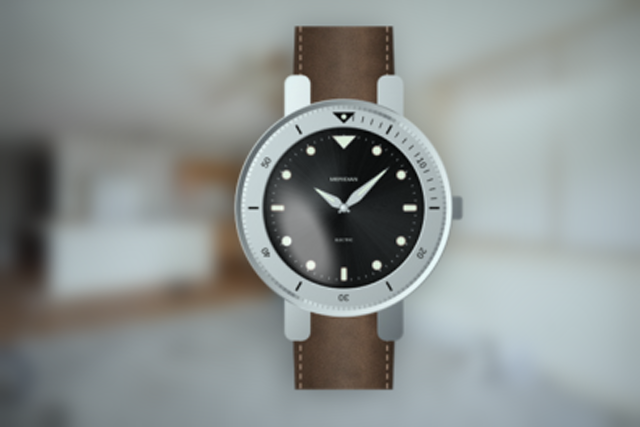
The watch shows 10:08
